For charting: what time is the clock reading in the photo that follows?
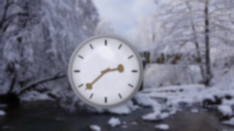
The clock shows 2:38
